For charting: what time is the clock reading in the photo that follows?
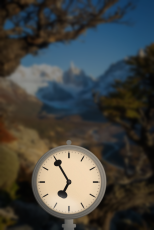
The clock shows 6:55
